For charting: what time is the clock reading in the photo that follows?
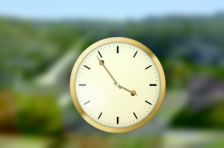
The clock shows 3:54
